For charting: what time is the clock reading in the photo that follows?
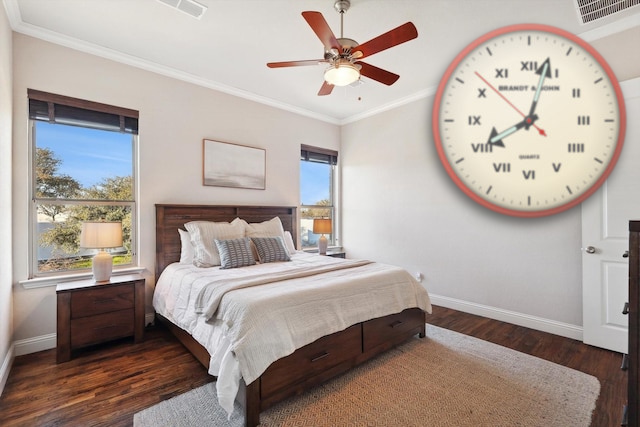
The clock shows 8:02:52
